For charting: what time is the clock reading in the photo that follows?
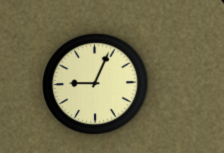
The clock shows 9:04
